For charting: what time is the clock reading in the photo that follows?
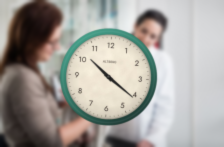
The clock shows 10:21
